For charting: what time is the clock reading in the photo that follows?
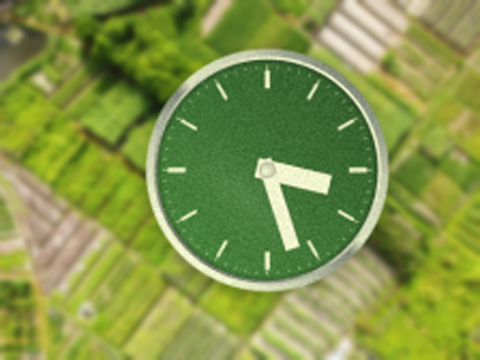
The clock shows 3:27
